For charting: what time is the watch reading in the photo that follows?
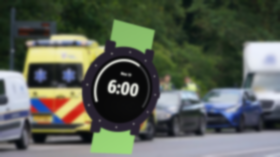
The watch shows 6:00
